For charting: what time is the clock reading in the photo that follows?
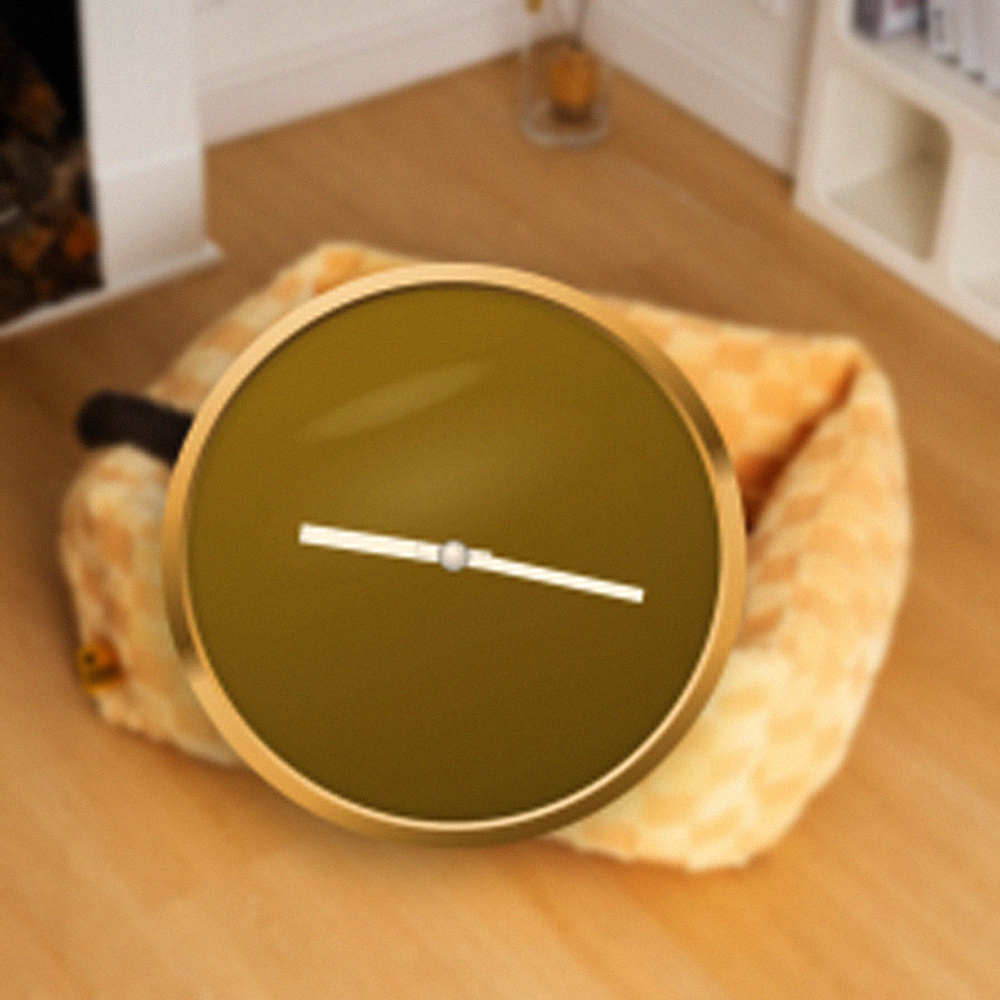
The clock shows 9:17
